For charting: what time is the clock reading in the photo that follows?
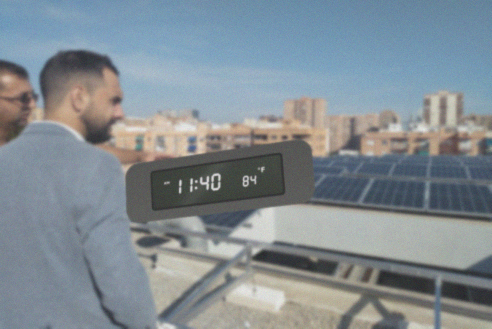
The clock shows 11:40
